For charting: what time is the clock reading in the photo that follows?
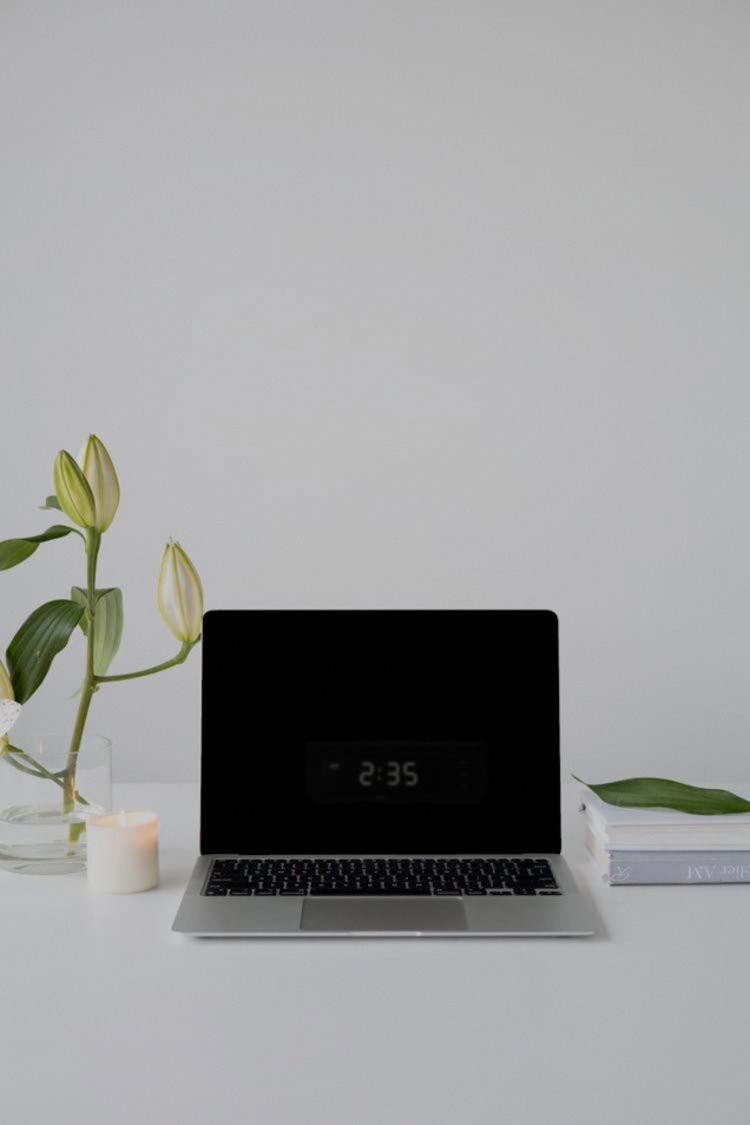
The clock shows 2:35
